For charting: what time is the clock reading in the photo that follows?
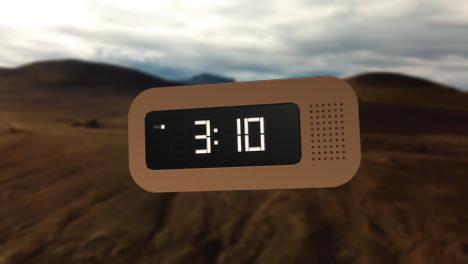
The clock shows 3:10
